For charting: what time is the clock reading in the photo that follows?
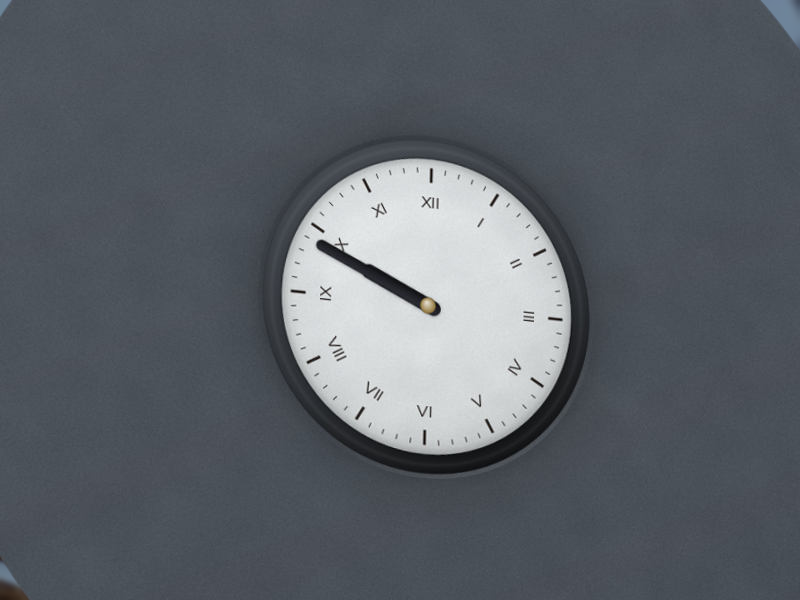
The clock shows 9:49
